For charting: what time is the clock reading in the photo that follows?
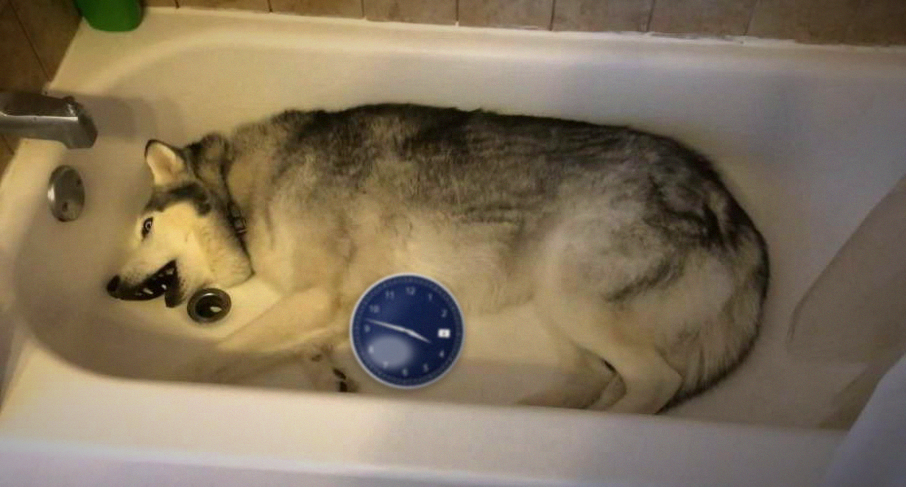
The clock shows 3:47
